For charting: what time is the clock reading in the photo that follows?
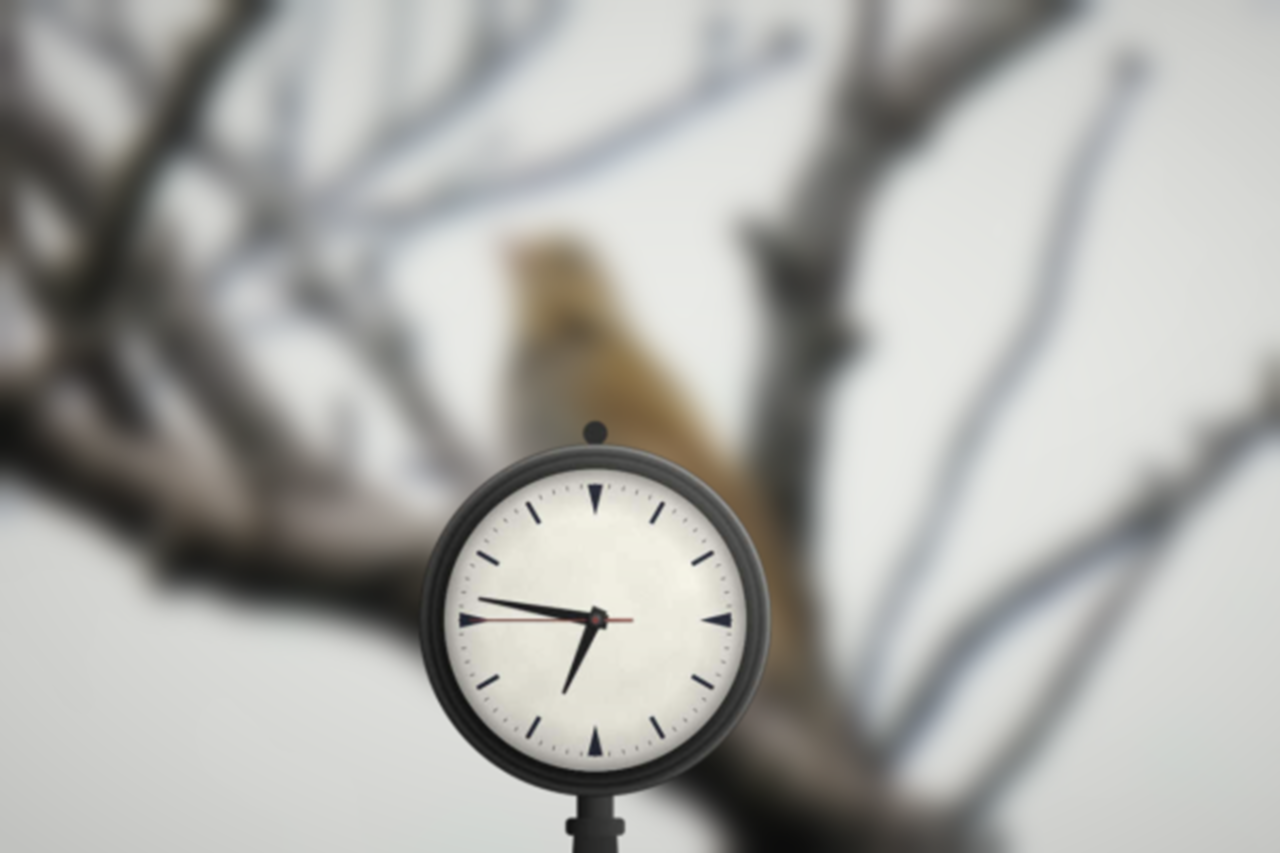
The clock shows 6:46:45
